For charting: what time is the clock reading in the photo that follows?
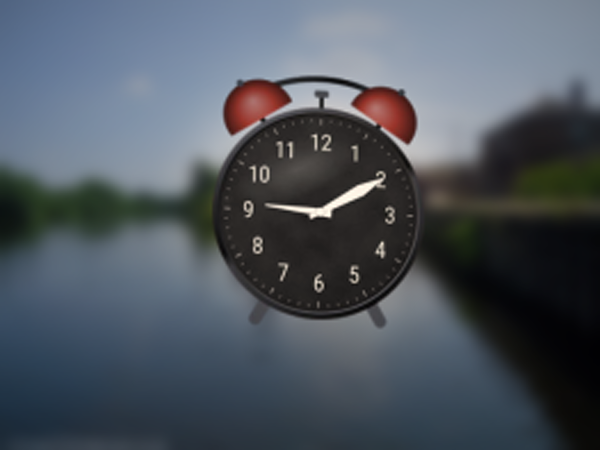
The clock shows 9:10
